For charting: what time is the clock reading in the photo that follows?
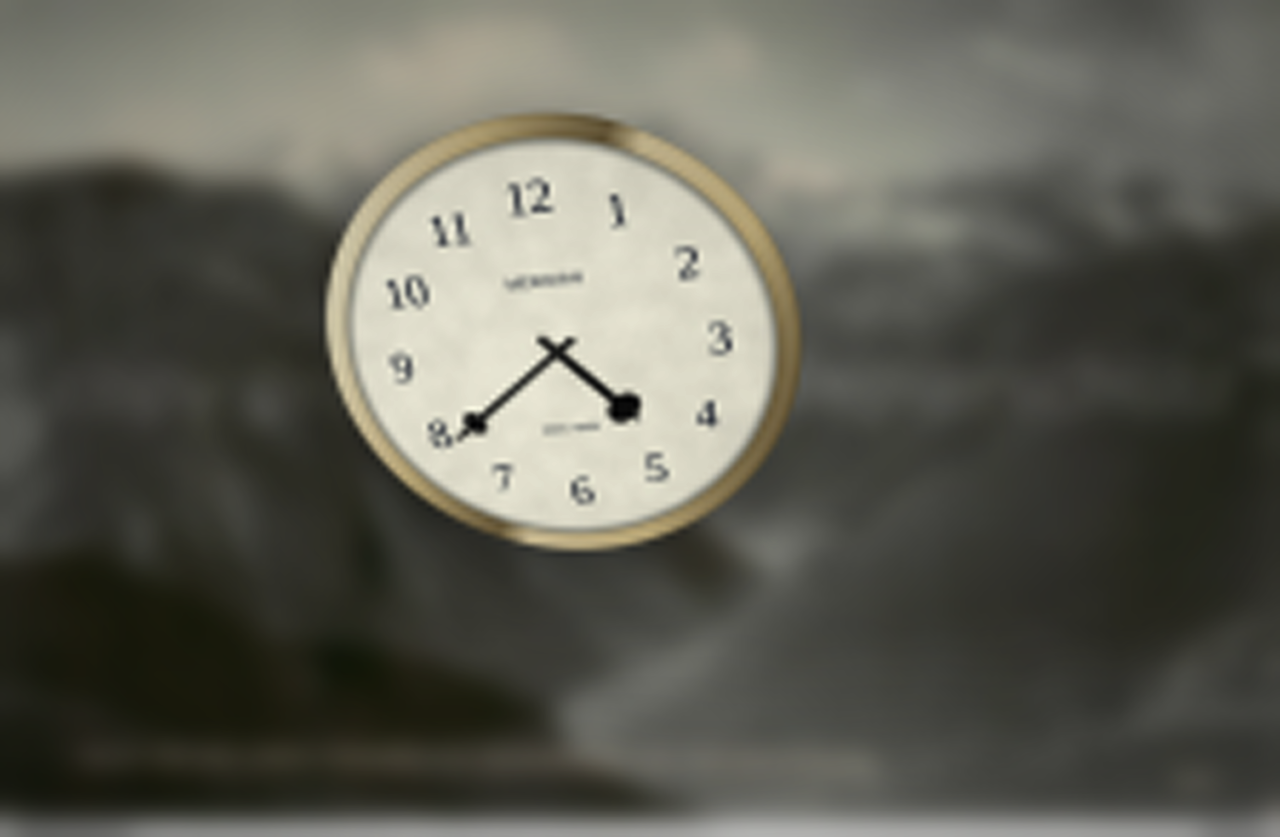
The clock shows 4:39
